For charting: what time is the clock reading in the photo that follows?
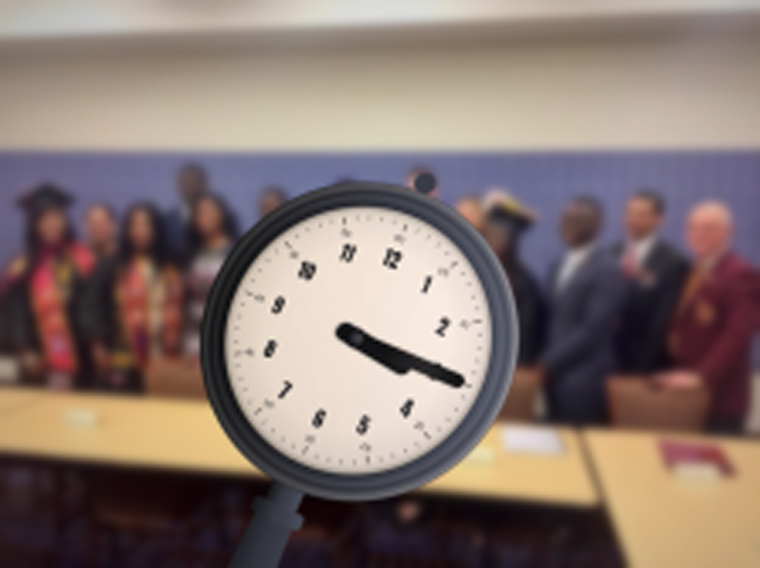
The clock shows 3:15
